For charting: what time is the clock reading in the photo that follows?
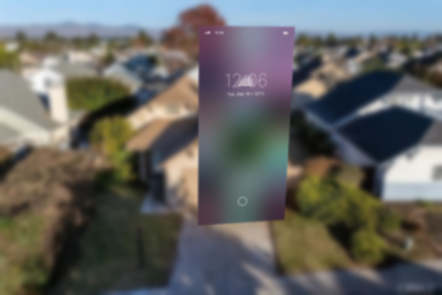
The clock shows 12:06
